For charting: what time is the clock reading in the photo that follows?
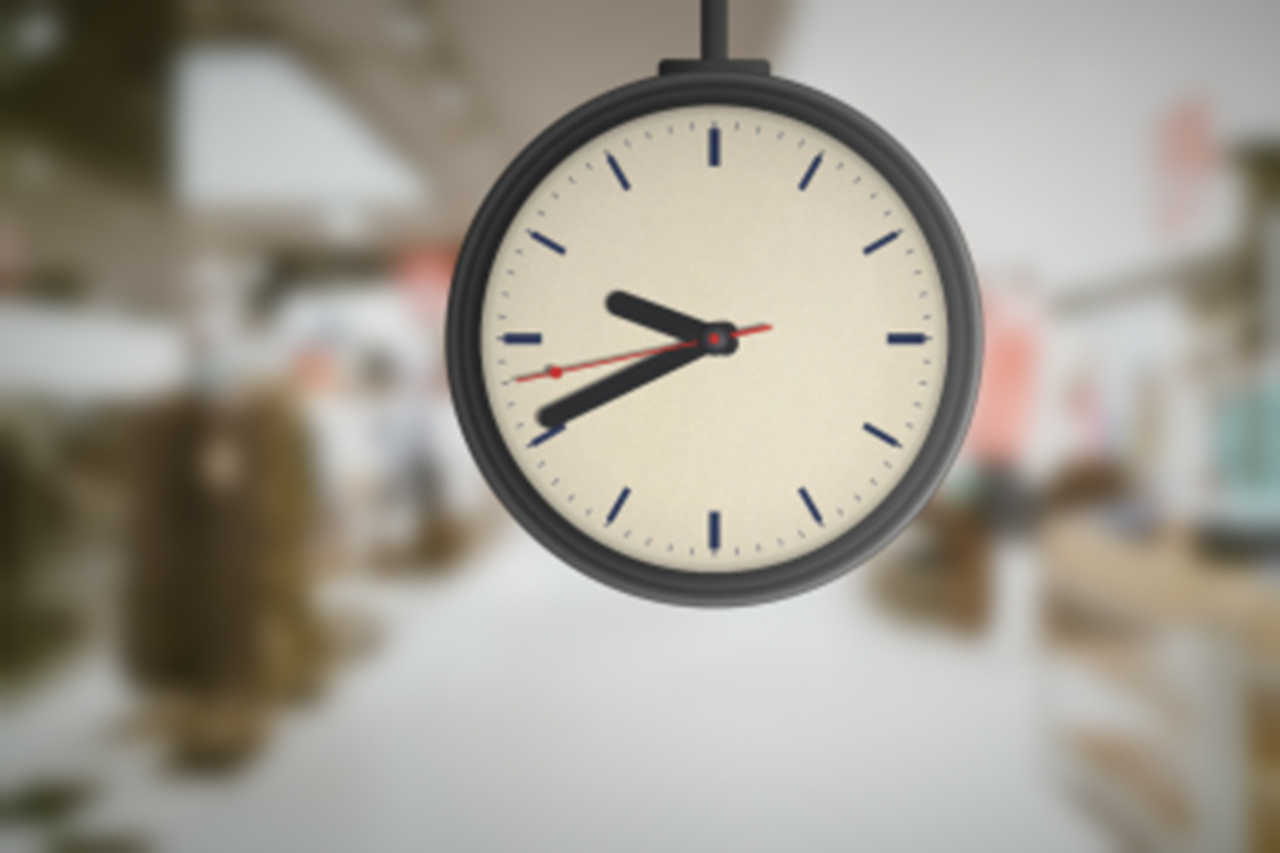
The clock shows 9:40:43
